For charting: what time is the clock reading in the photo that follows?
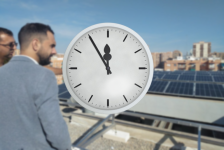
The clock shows 11:55
